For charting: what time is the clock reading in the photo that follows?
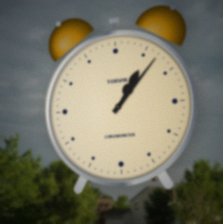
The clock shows 1:07
